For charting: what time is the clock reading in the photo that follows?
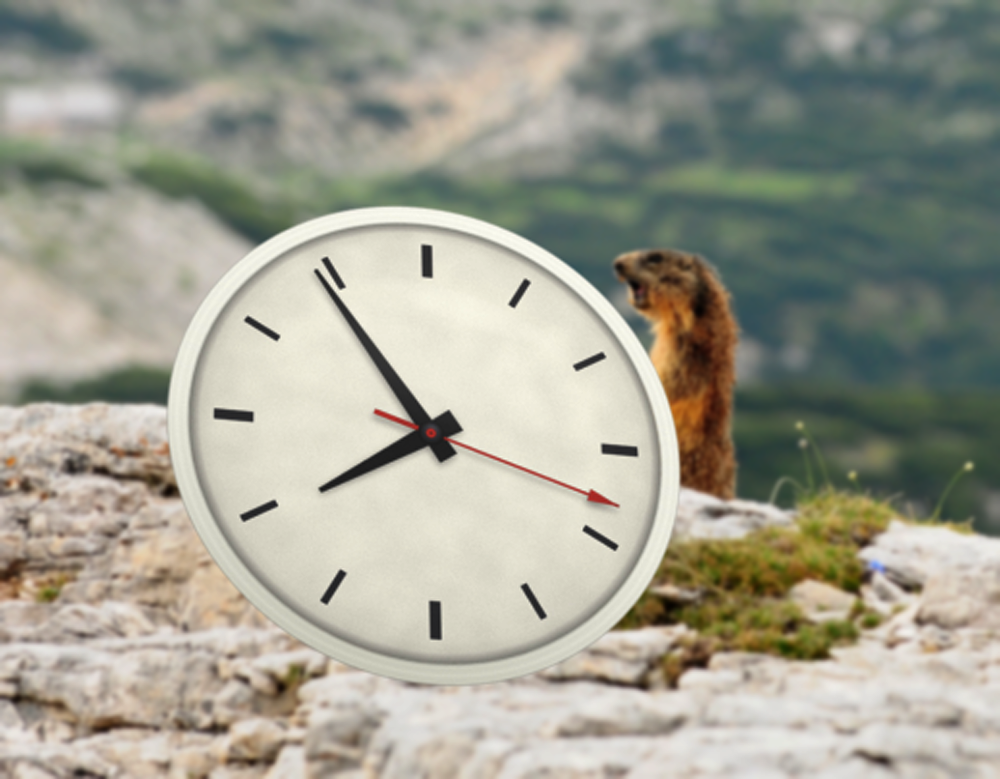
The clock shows 7:54:18
